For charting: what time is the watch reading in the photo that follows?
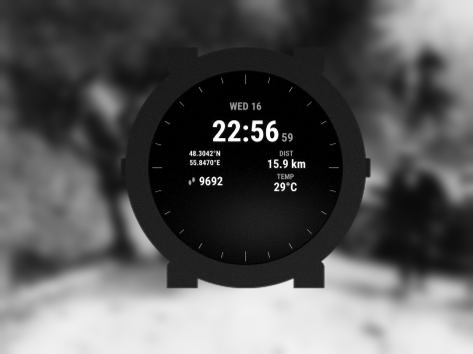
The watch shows 22:56:59
